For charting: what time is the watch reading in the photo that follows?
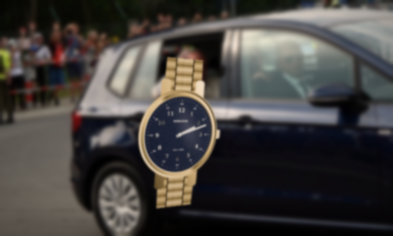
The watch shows 2:12
